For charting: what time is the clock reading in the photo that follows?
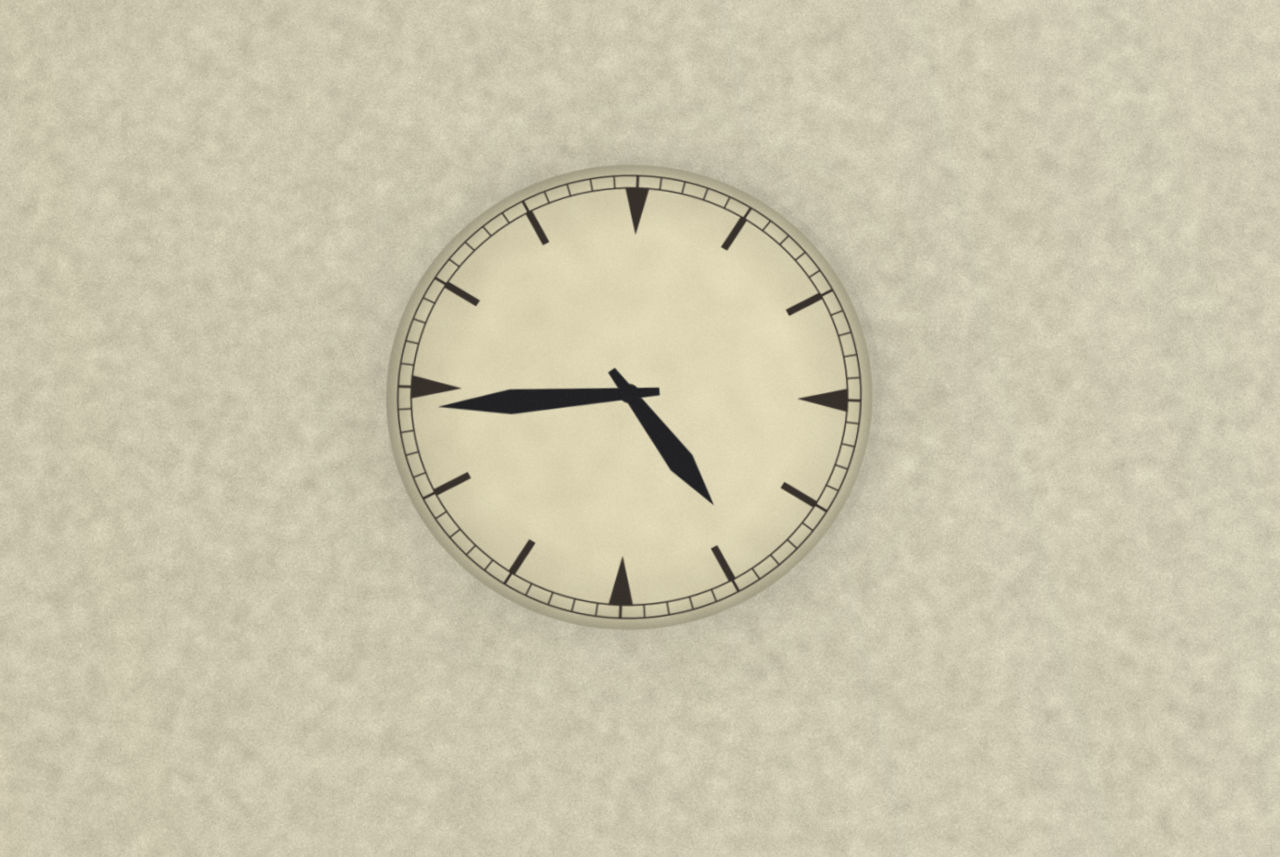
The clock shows 4:44
